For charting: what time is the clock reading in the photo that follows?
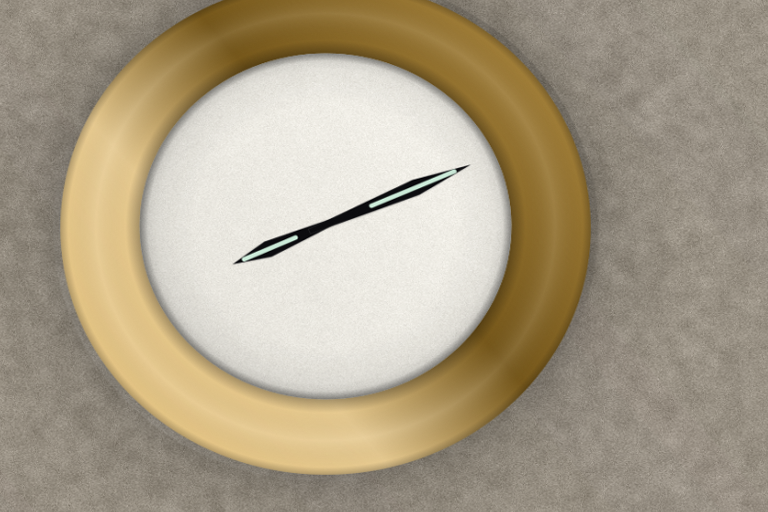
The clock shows 8:11
